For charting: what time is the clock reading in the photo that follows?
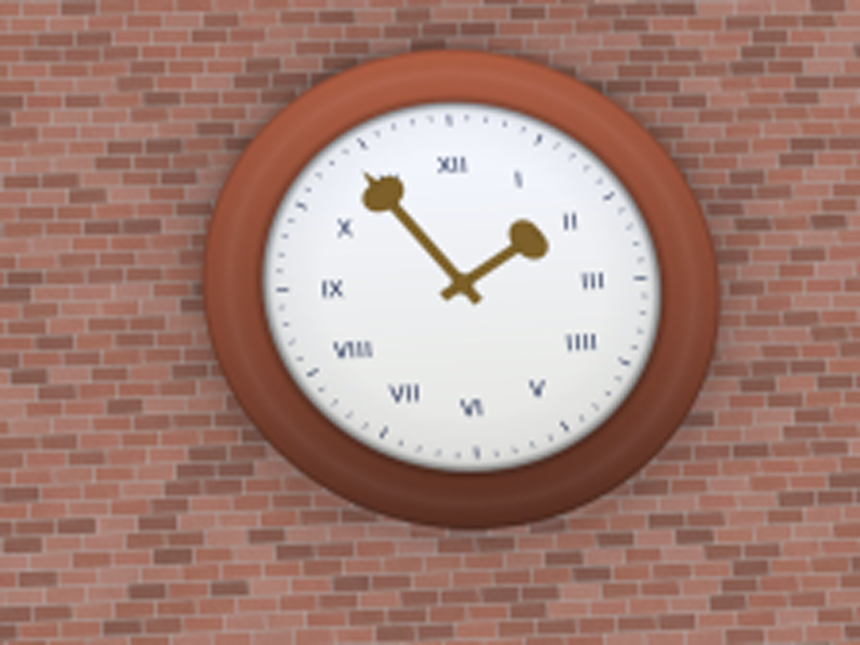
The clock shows 1:54
